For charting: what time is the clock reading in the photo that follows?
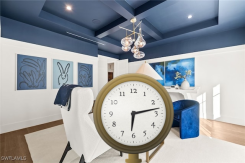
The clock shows 6:13
